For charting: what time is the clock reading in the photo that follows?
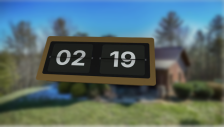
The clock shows 2:19
